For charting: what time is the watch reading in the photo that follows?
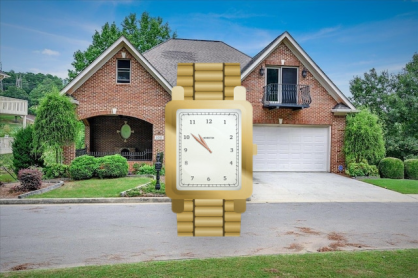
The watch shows 10:52
